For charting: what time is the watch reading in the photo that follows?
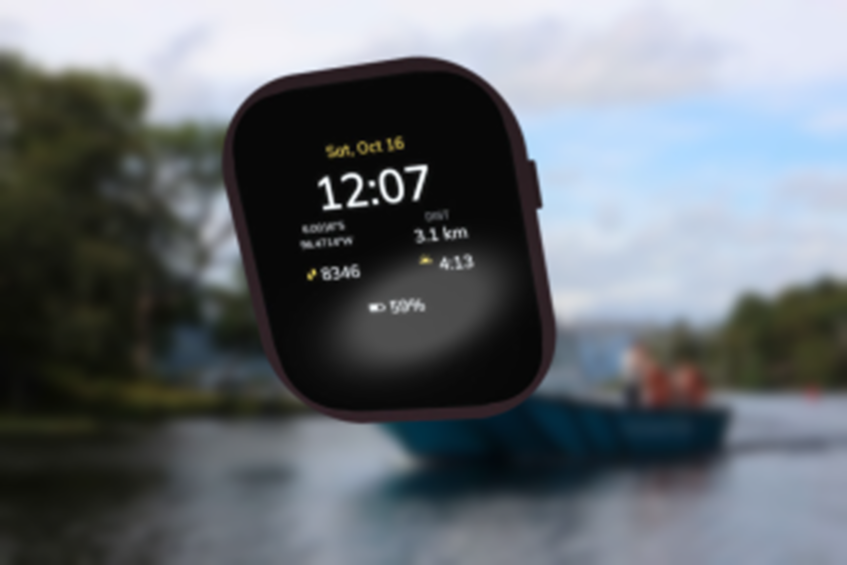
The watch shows 12:07
